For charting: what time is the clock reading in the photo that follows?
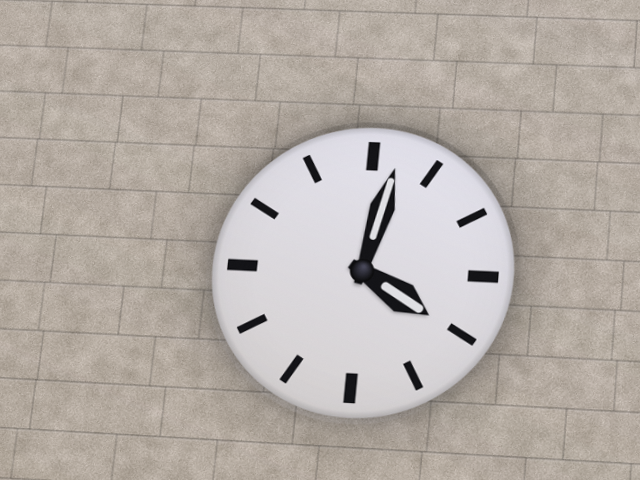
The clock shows 4:02
